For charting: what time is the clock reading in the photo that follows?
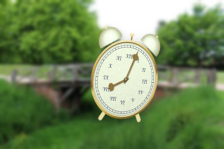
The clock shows 8:03
